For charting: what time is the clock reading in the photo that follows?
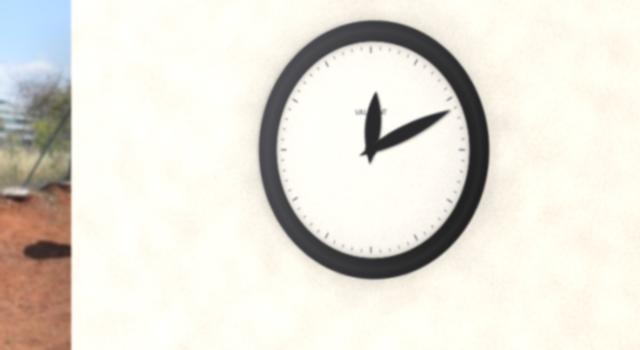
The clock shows 12:11
